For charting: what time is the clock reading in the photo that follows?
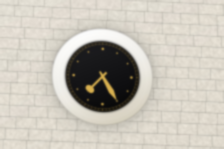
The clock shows 7:25
